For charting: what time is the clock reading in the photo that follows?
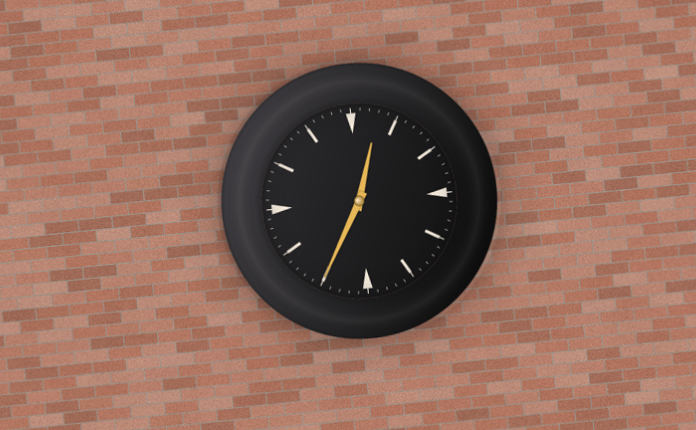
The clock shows 12:35
